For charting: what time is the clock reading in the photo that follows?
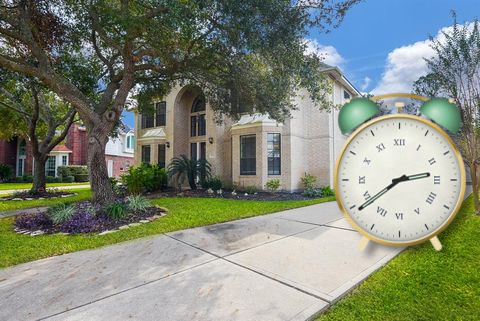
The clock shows 2:39
